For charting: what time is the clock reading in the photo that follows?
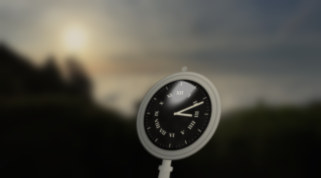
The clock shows 3:11
